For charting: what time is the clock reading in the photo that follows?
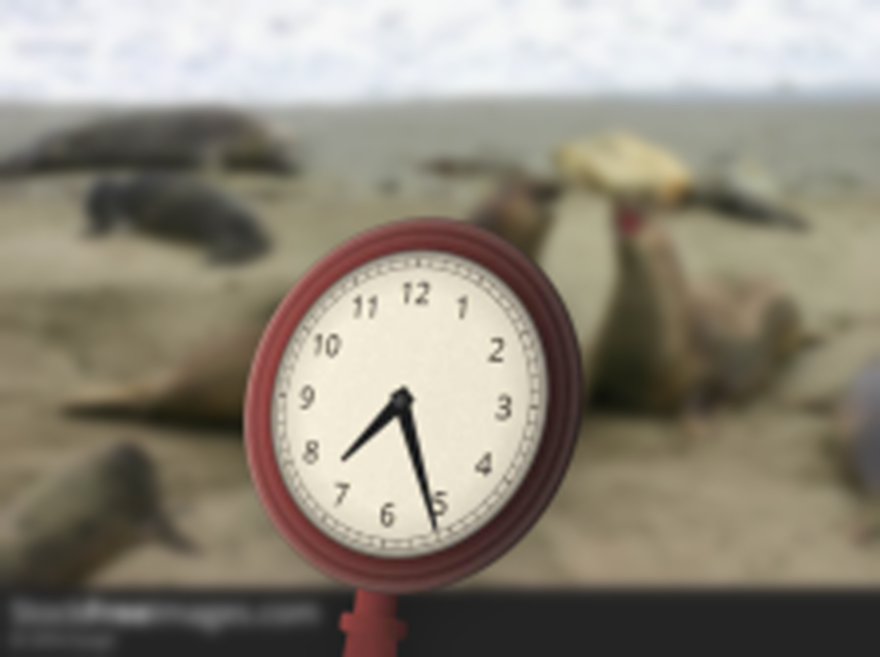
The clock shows 7:26
